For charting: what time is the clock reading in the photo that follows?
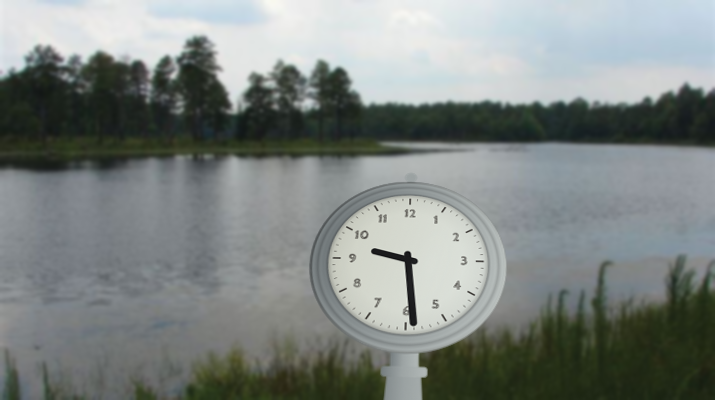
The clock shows 9:29
